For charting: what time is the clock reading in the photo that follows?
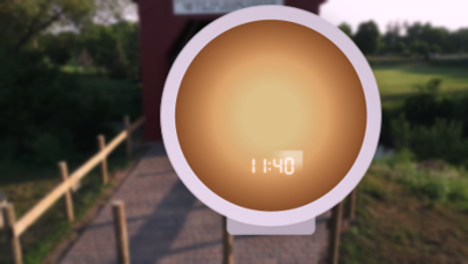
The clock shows 11:40
